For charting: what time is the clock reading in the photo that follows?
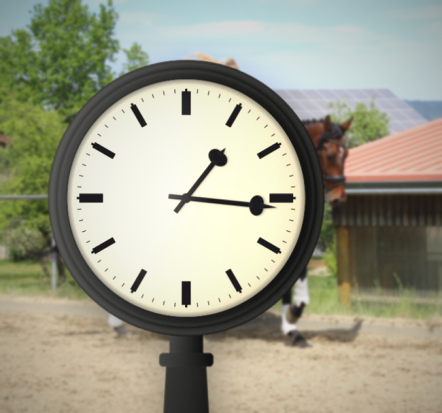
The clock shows 1:16
